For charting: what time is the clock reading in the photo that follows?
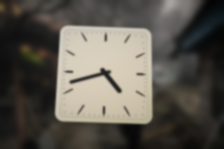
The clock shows 4:42
